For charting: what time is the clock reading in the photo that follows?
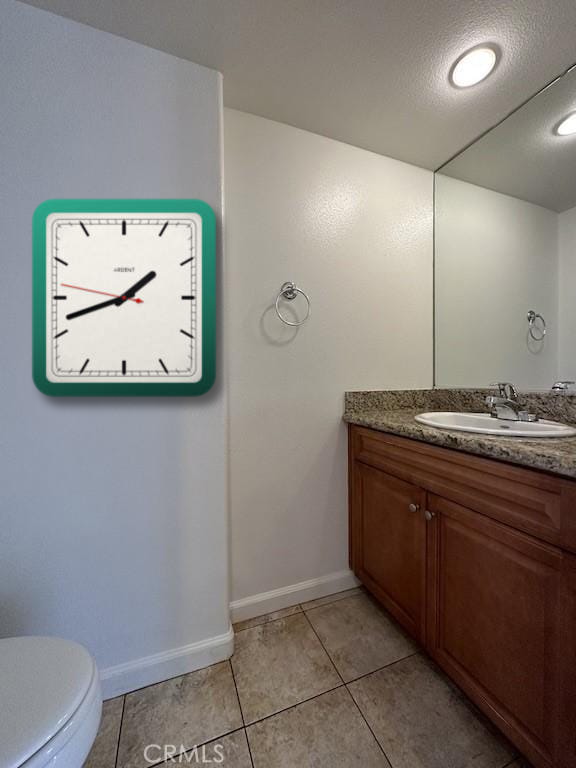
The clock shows 1:41:47
